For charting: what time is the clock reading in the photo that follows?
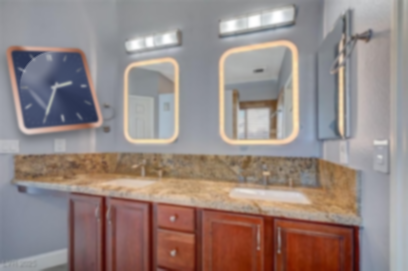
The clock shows 2:35
